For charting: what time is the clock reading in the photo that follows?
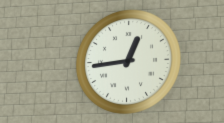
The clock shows 12:44
